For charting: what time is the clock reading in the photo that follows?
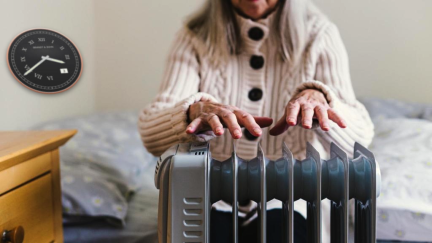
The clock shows 3:39
